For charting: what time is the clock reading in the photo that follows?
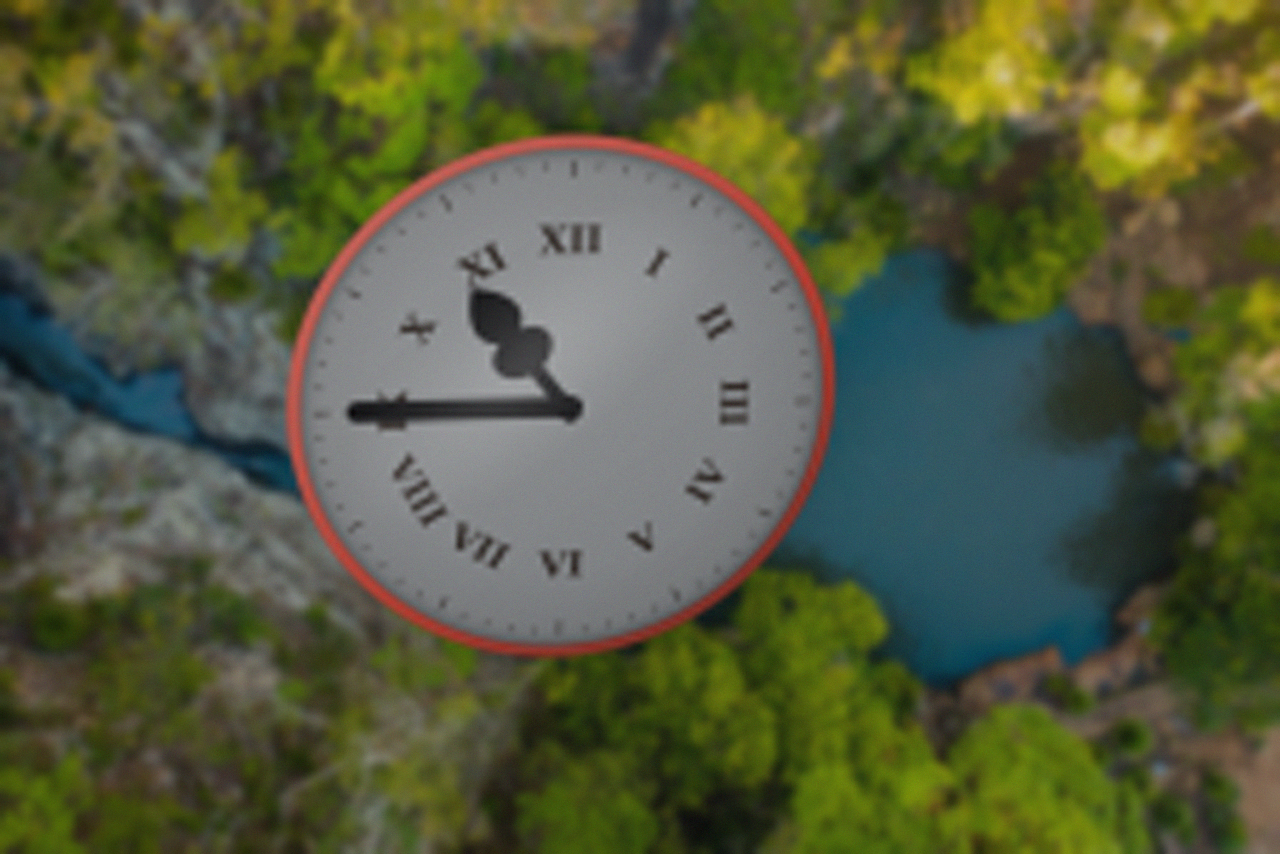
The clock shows 10:45
